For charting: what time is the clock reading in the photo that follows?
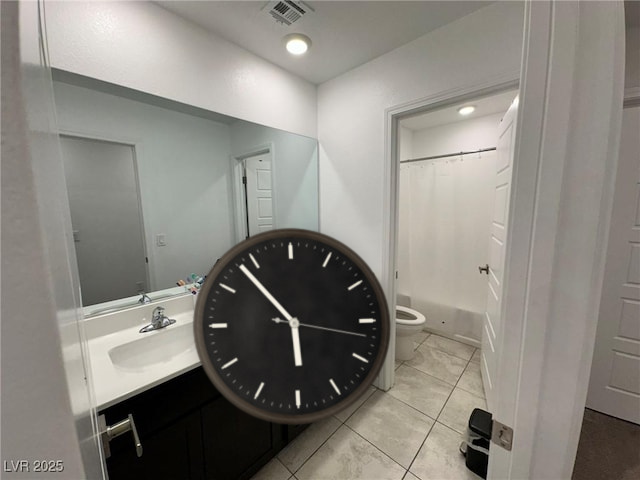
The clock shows 5:53:17
